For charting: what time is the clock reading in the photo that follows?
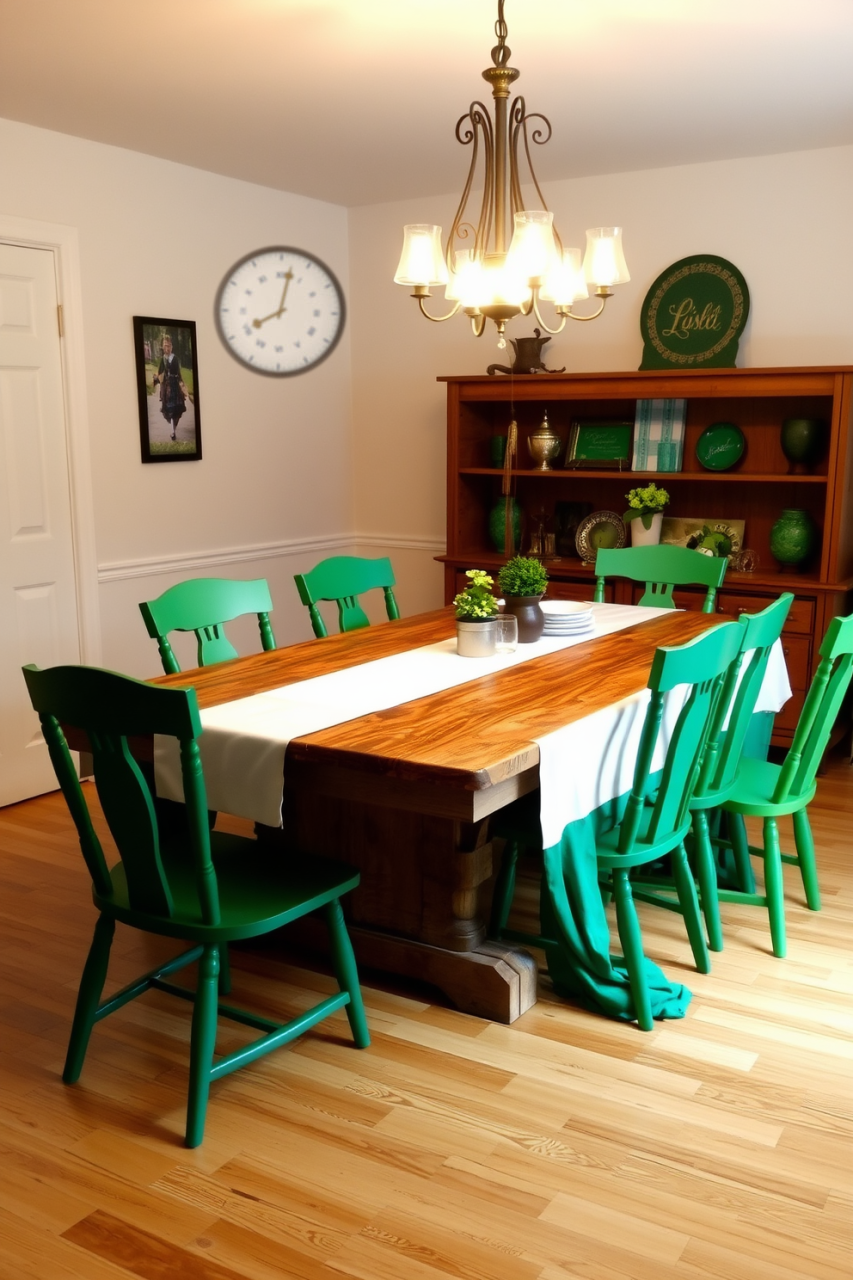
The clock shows 8:02
